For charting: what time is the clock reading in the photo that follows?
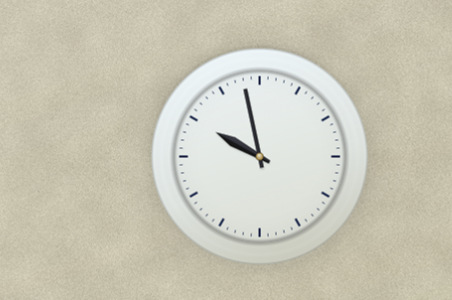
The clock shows 9:58
